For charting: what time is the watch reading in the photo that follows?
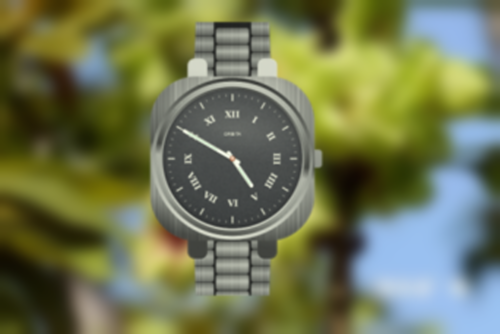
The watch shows 4:50
